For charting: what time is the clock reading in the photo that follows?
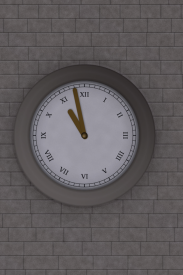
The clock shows 10:58
